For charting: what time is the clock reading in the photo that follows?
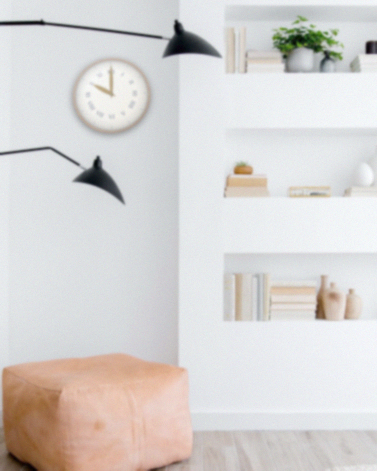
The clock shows 10:00
